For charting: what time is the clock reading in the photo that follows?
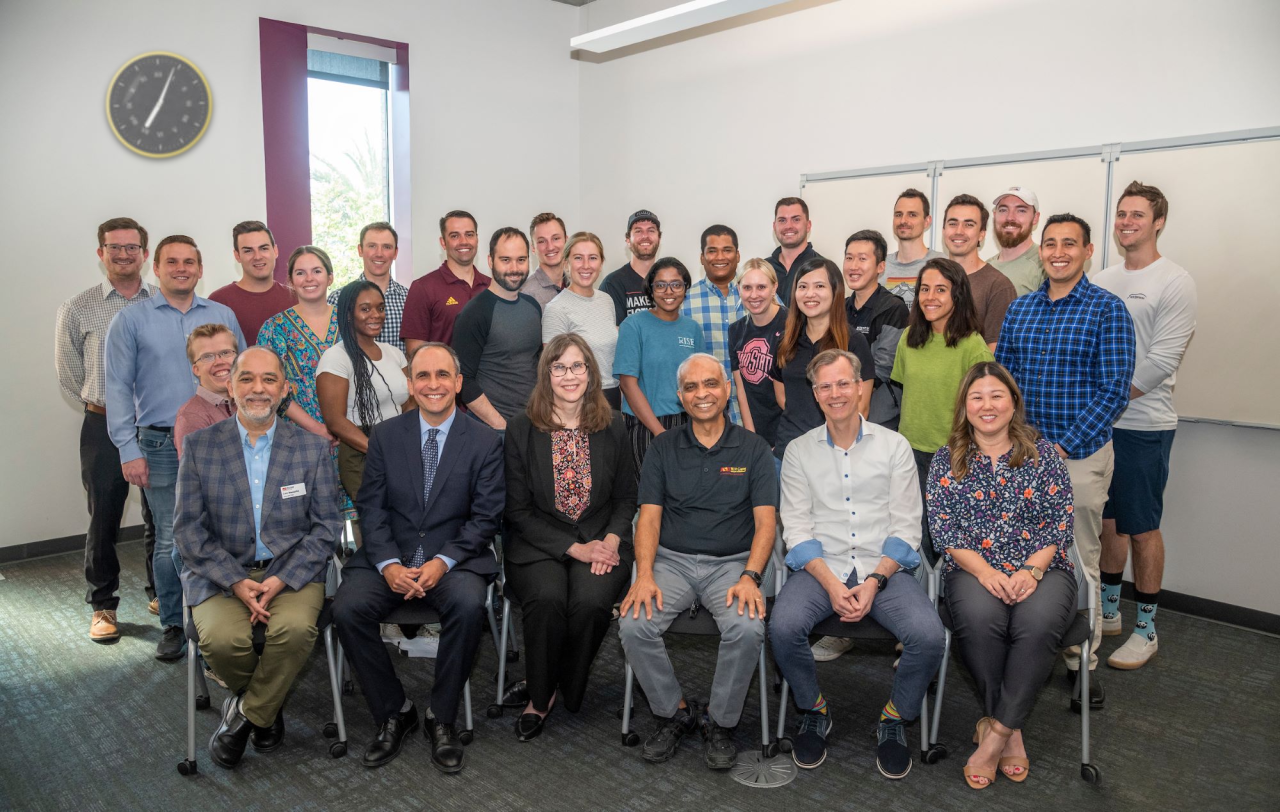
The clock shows 7:04
